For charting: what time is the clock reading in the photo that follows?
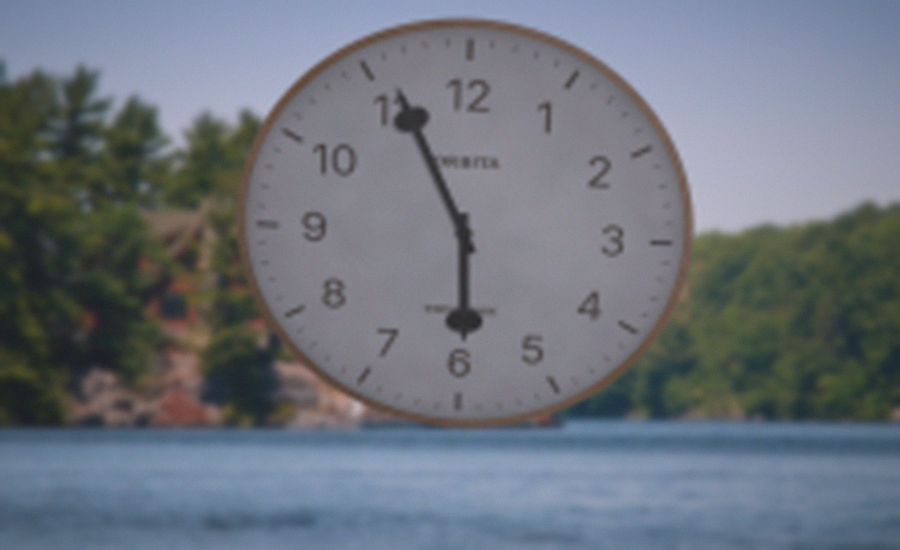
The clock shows 5:56
